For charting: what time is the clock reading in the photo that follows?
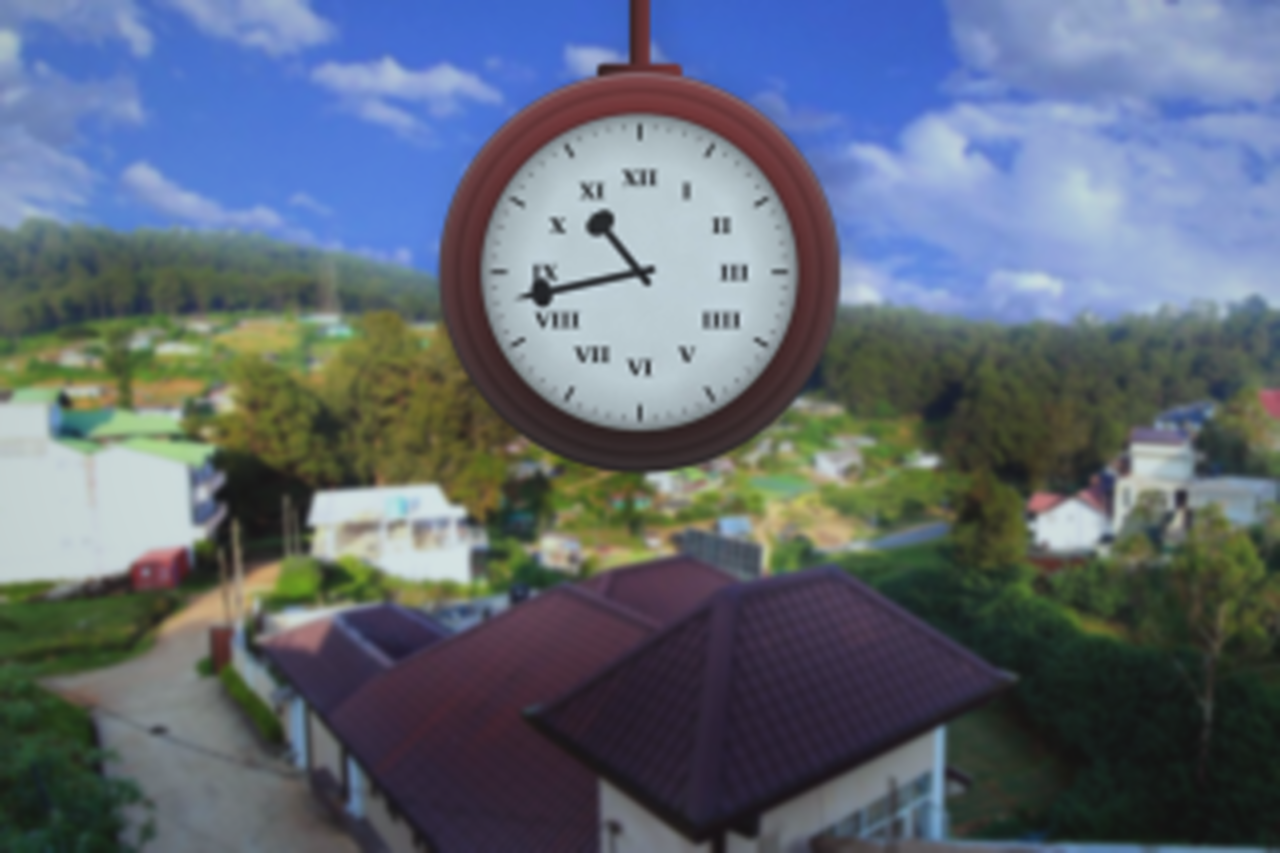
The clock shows 10:43
